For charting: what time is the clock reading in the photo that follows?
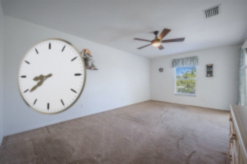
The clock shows 8:39
